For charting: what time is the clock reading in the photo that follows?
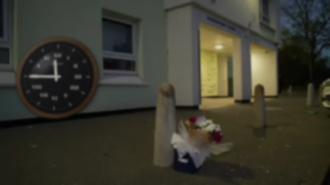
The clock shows 11:45
